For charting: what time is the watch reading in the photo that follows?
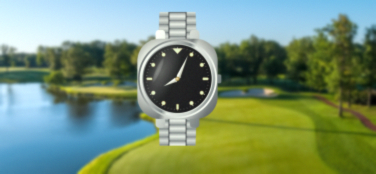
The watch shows 8:04
